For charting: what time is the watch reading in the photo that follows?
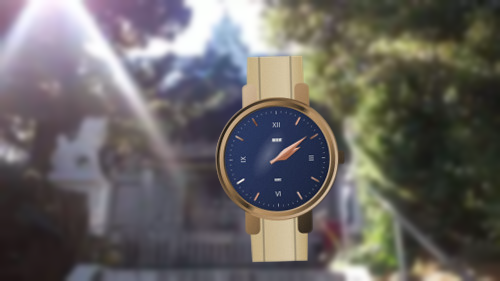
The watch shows 2:09
